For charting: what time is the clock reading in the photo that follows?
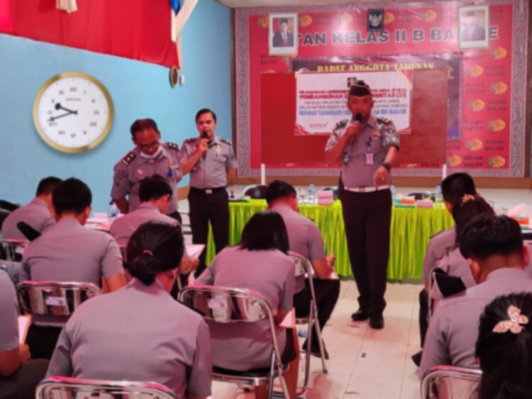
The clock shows 9:42
